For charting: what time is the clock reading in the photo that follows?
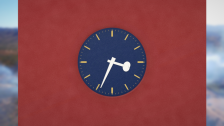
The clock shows 3:34
